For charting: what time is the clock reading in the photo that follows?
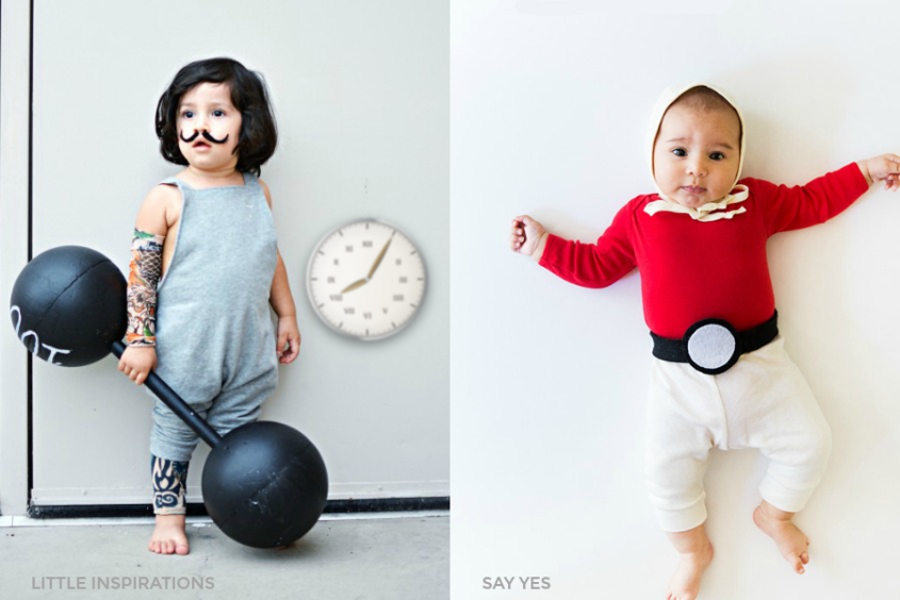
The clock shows 8:05
